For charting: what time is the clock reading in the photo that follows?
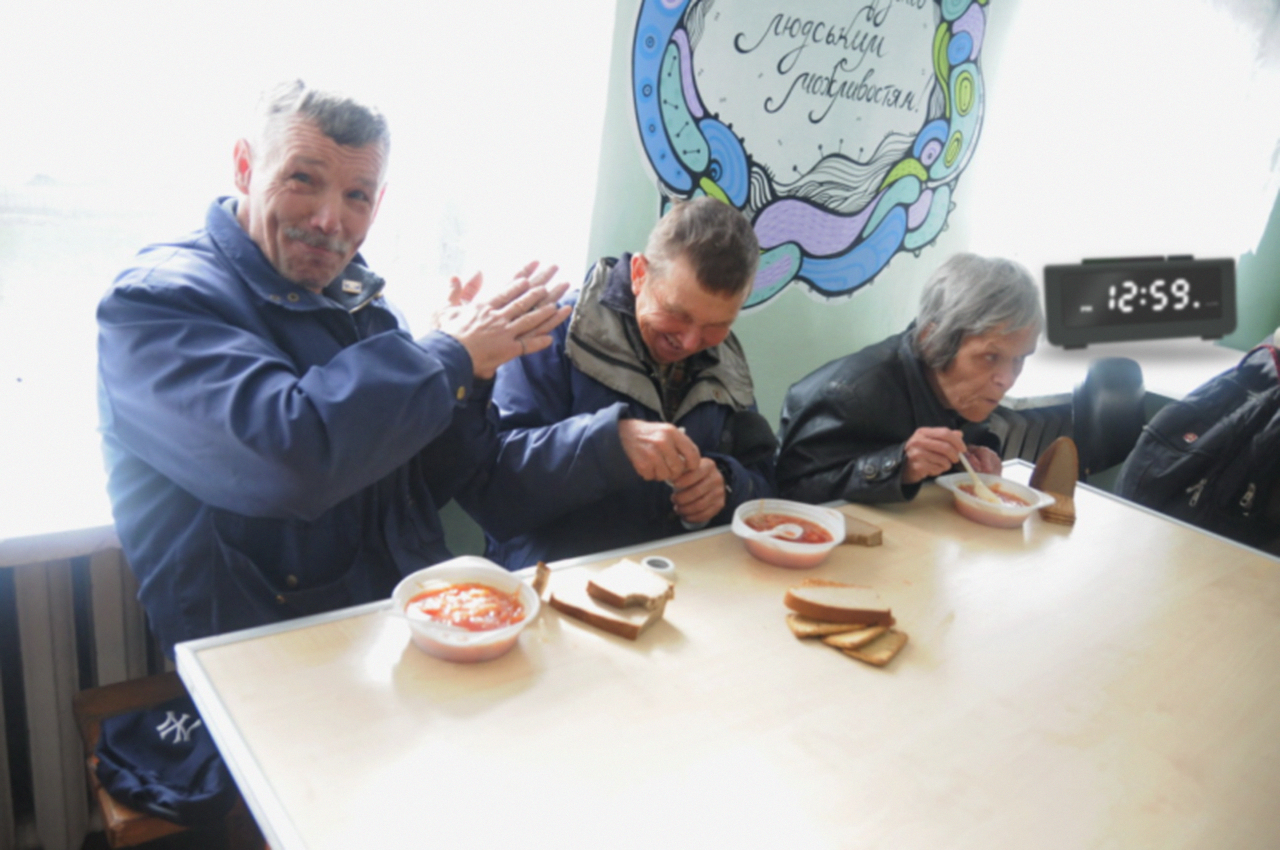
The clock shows 12:59
